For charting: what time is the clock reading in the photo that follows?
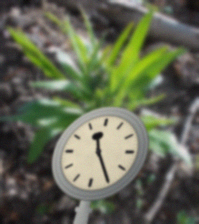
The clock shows 11:25
